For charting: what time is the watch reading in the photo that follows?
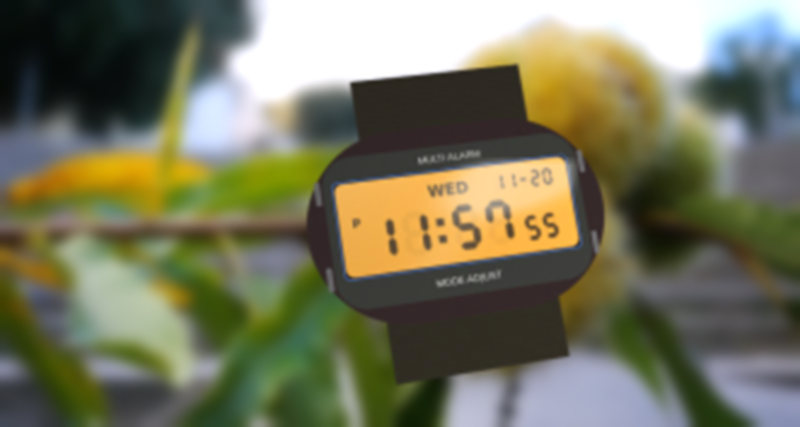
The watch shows 11:57:55
